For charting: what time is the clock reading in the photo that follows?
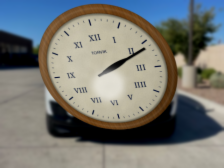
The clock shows 2:11
